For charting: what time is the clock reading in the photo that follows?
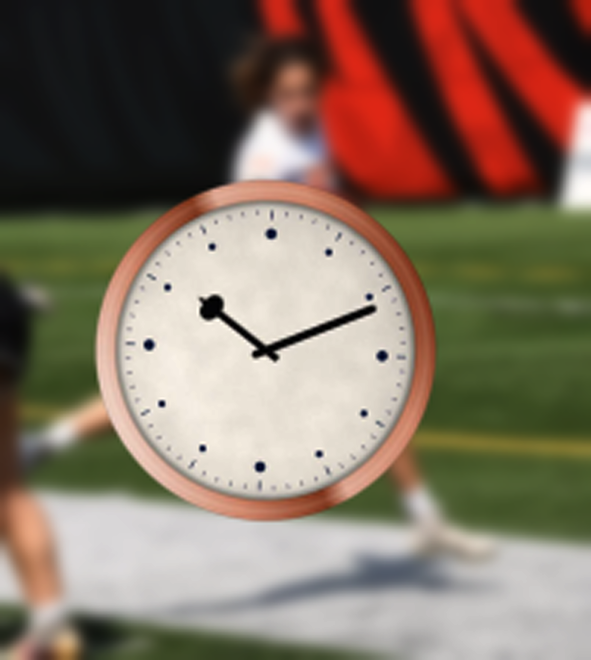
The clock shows 10:11
